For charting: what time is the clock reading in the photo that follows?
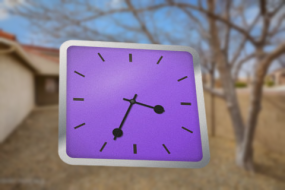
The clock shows 3:34
